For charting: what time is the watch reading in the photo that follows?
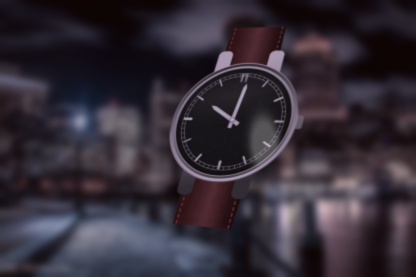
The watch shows 10:01
